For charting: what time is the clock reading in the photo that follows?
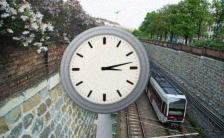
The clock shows 3:13
